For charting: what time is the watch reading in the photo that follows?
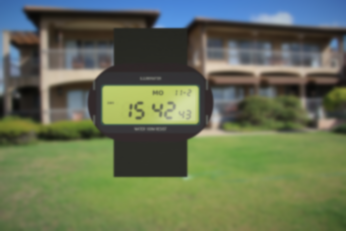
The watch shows 15:42
